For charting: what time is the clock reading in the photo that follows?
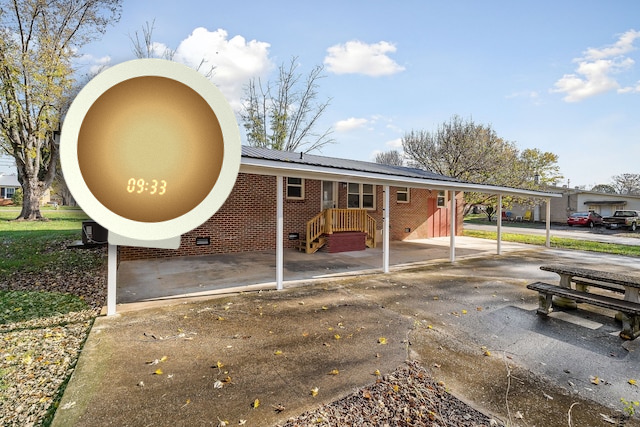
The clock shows 9:33
